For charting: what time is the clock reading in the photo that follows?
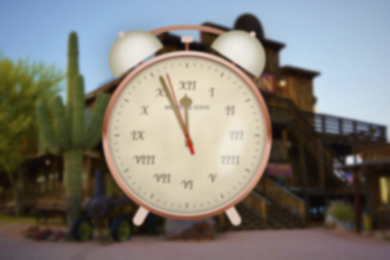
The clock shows 11:55:57
